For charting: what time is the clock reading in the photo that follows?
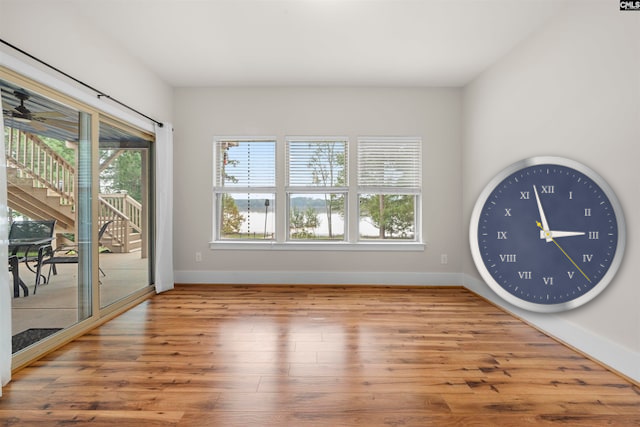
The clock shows 2:57:23
